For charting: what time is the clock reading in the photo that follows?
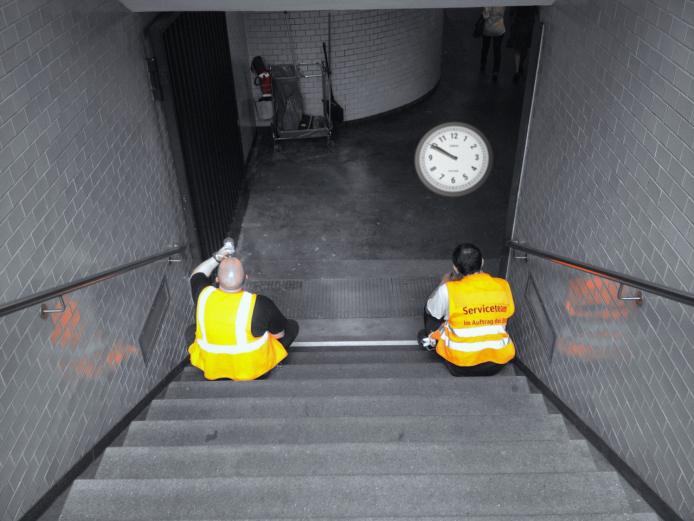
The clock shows 9:50
